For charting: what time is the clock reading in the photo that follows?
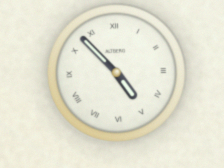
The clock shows 4:53
